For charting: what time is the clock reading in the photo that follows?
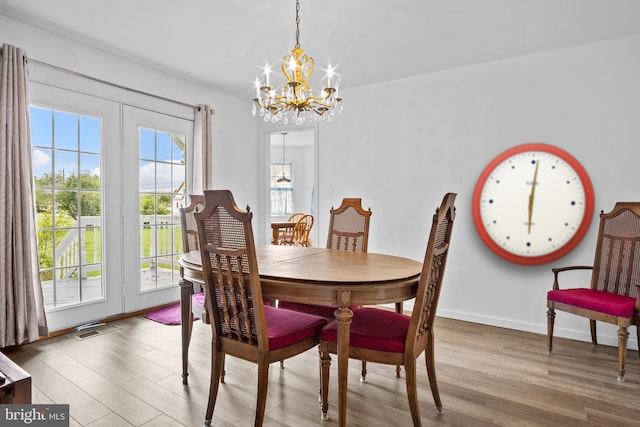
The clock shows 6:01
